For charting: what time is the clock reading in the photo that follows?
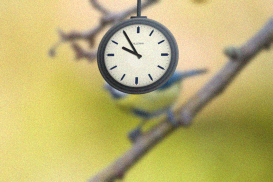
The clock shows 9:55
